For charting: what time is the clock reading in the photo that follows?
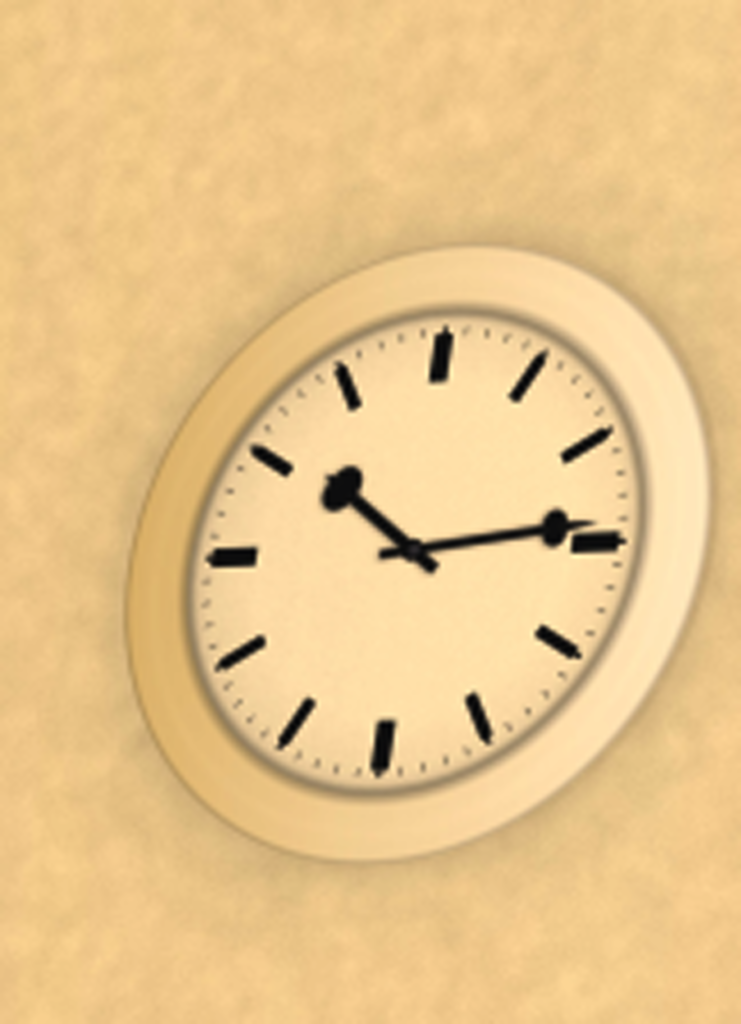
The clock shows 10:14
